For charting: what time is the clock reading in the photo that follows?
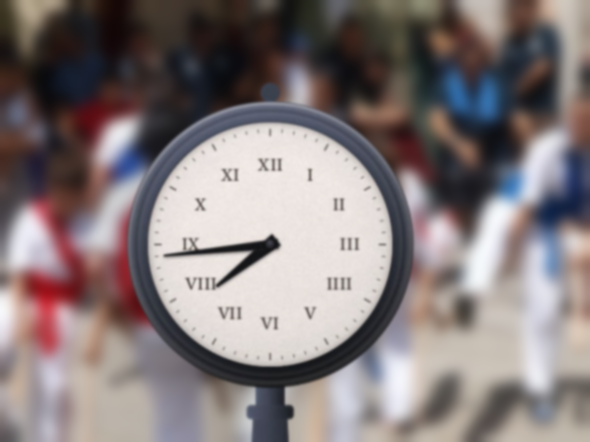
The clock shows 7:44
